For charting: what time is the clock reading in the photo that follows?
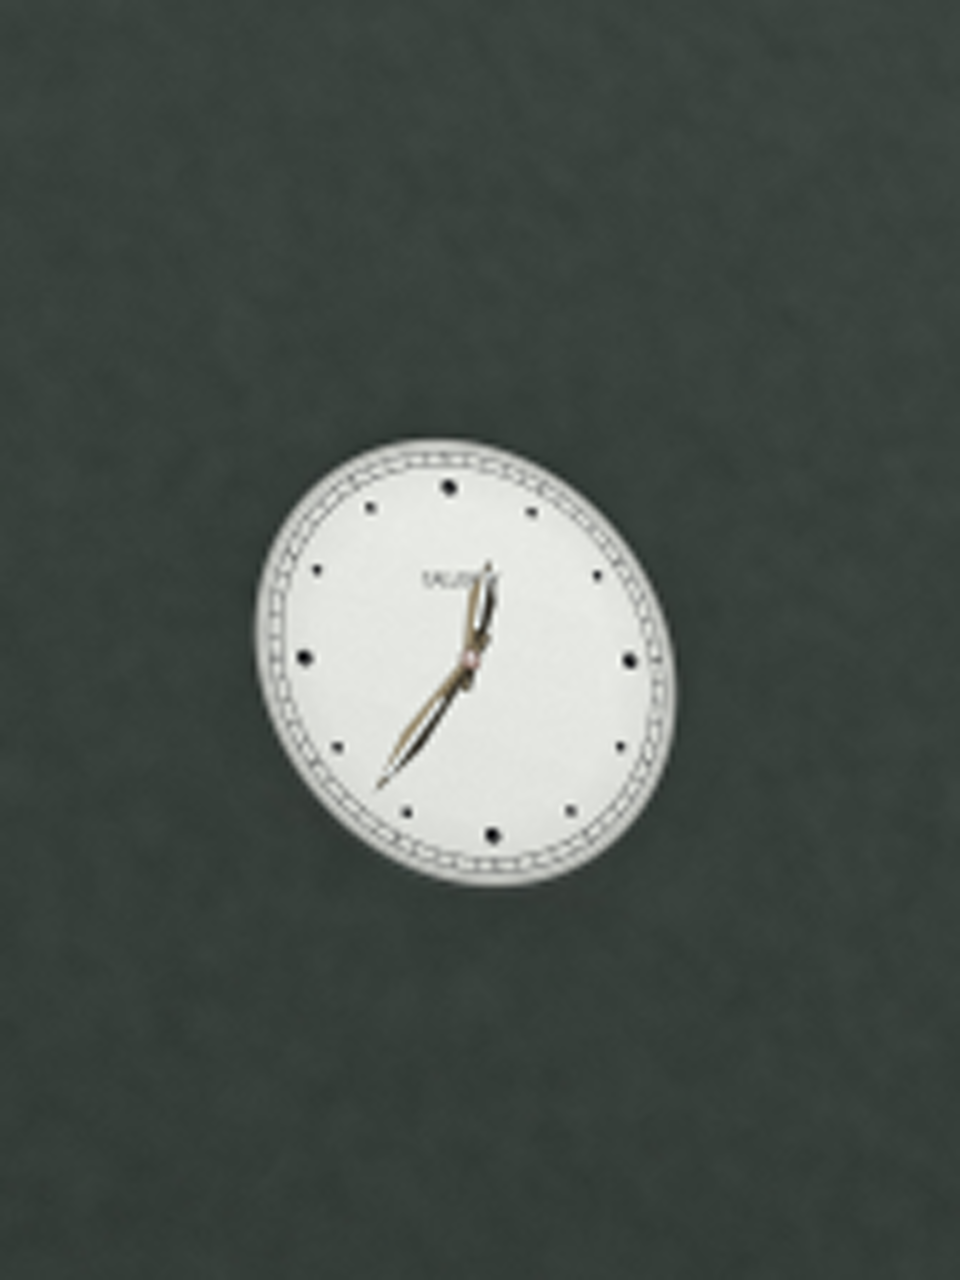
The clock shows 12:37
